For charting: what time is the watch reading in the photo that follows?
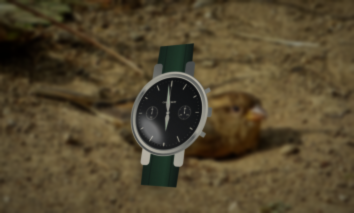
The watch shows 5:59
